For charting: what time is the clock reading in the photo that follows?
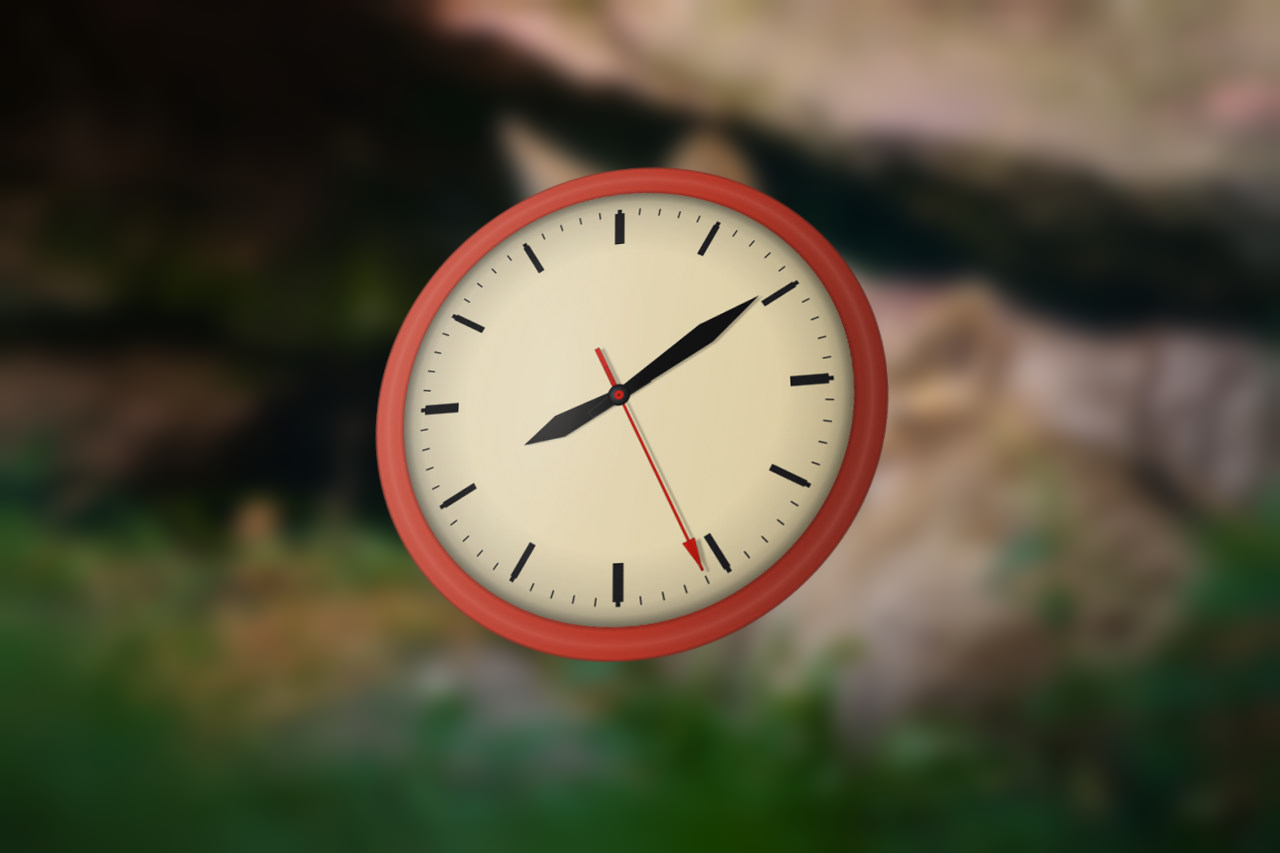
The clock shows 8:09:26
